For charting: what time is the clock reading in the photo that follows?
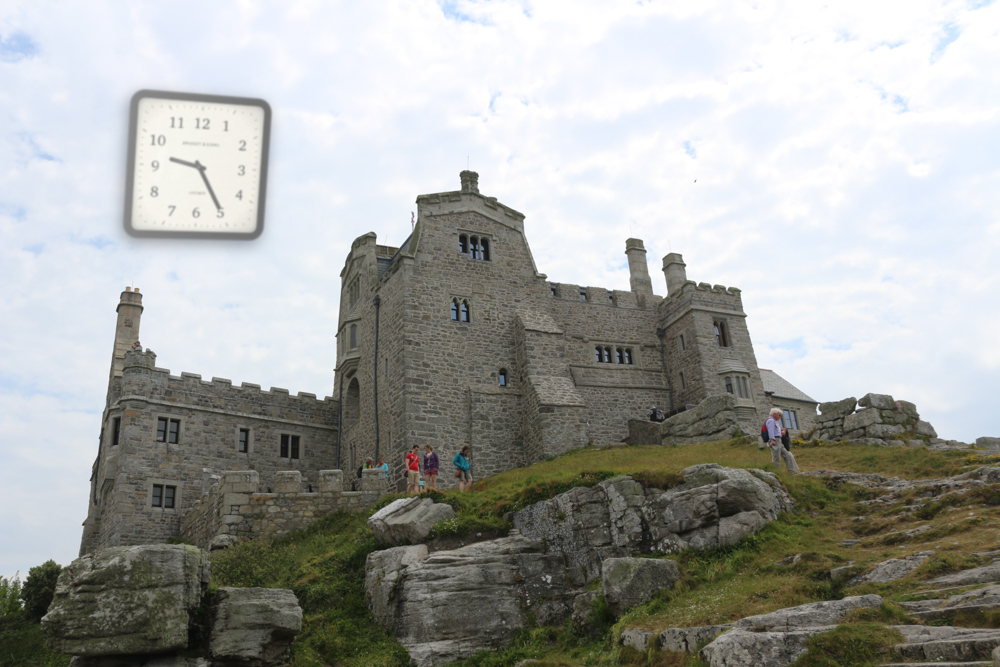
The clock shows 9:25
